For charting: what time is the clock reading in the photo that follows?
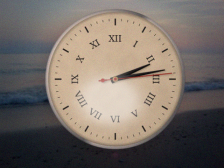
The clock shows 2:13:14
